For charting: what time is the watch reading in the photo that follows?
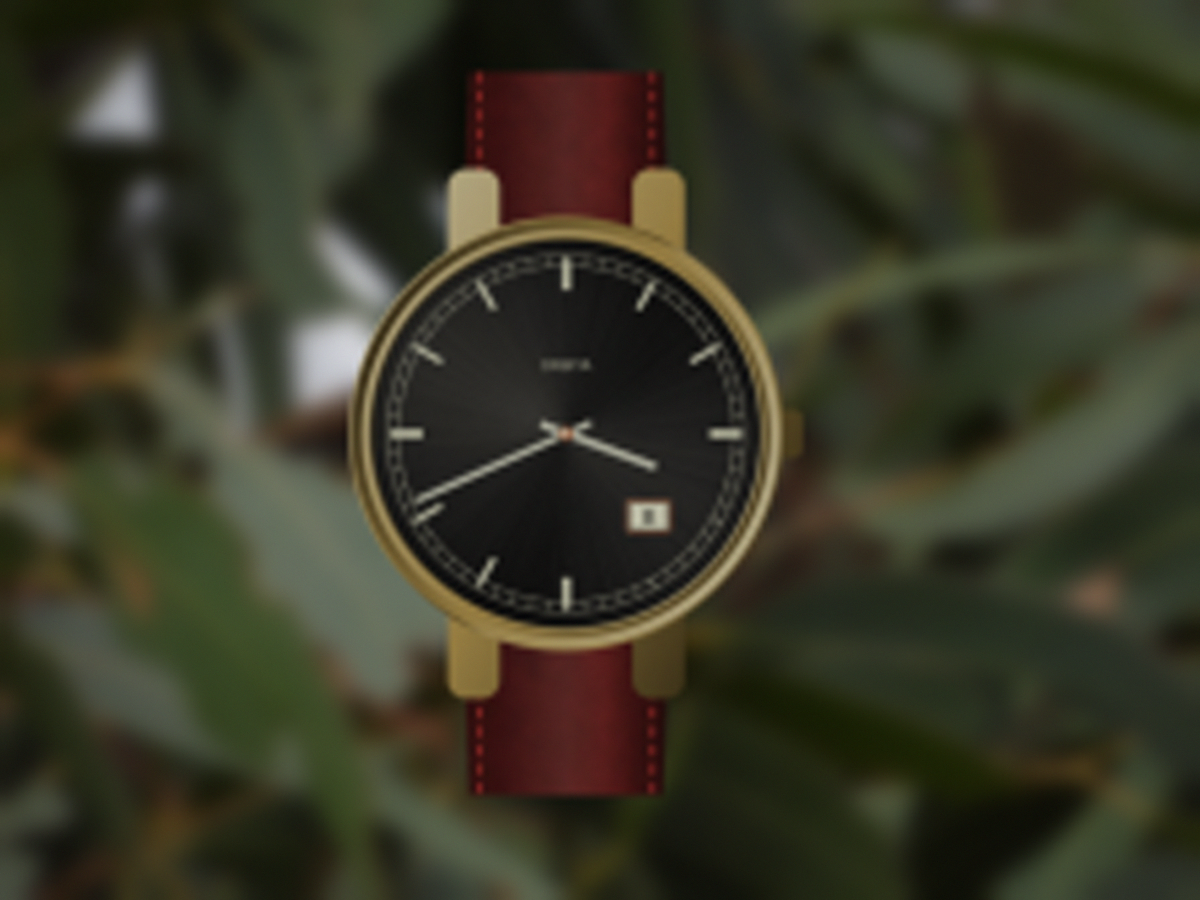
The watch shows 3:41
